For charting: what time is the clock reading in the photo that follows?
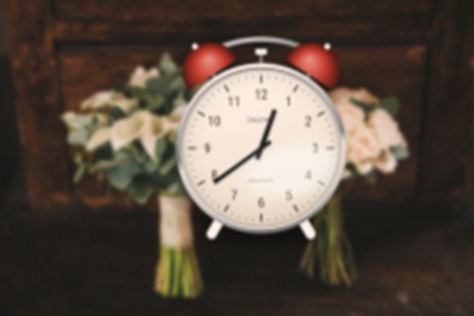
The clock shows 12:39
